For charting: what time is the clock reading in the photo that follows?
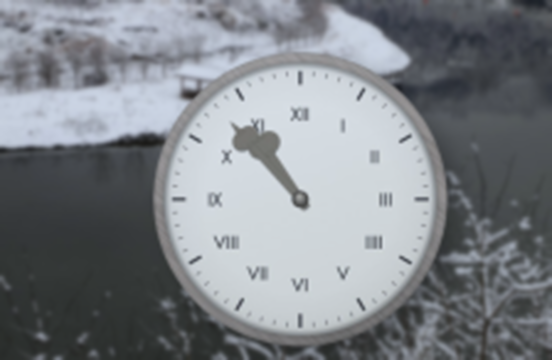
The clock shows 10:53
